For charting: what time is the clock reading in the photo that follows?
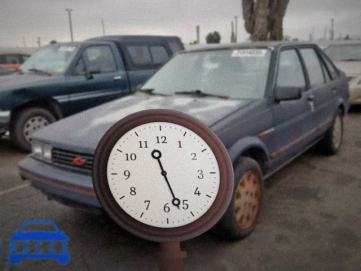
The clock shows 11:27
